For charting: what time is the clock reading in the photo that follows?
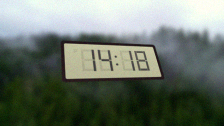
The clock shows 14:18
